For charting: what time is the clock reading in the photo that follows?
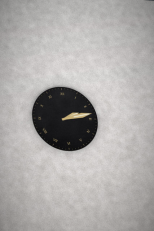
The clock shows 2:13
